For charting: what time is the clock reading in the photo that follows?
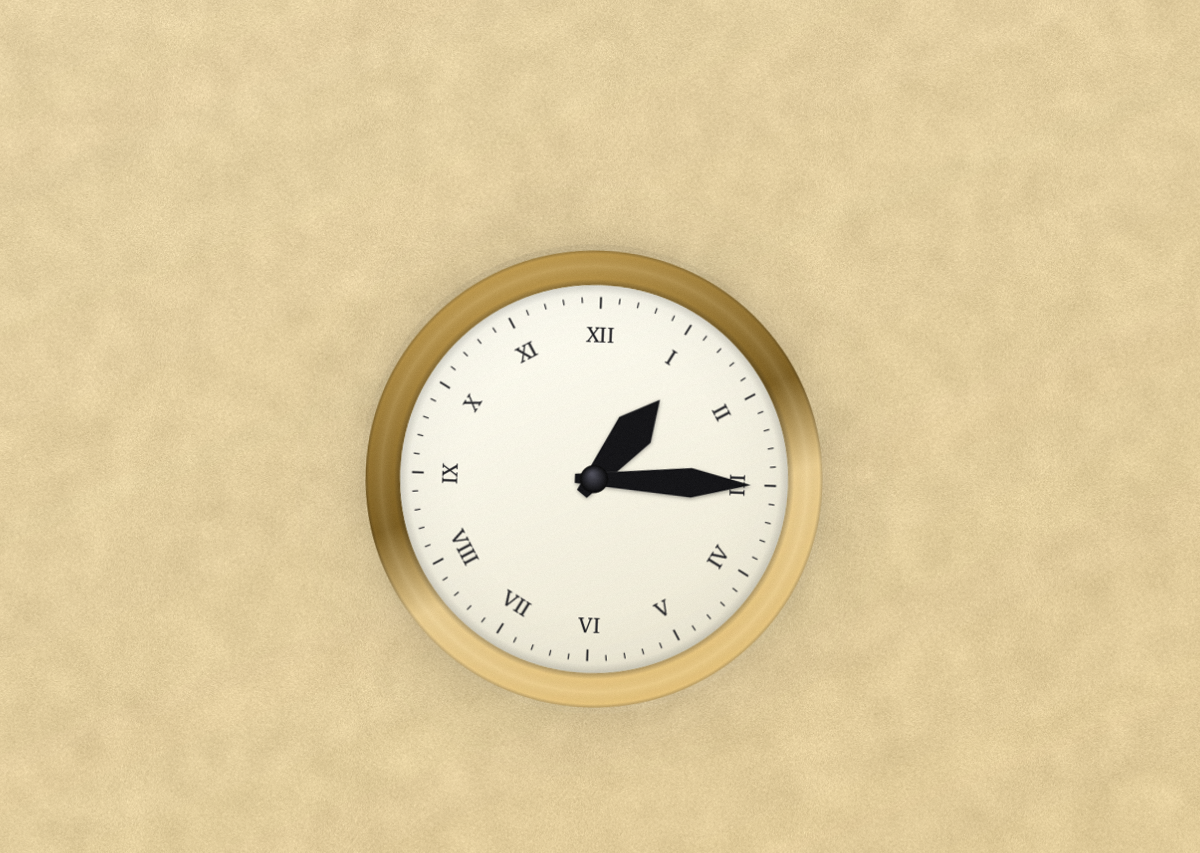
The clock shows 1:15
